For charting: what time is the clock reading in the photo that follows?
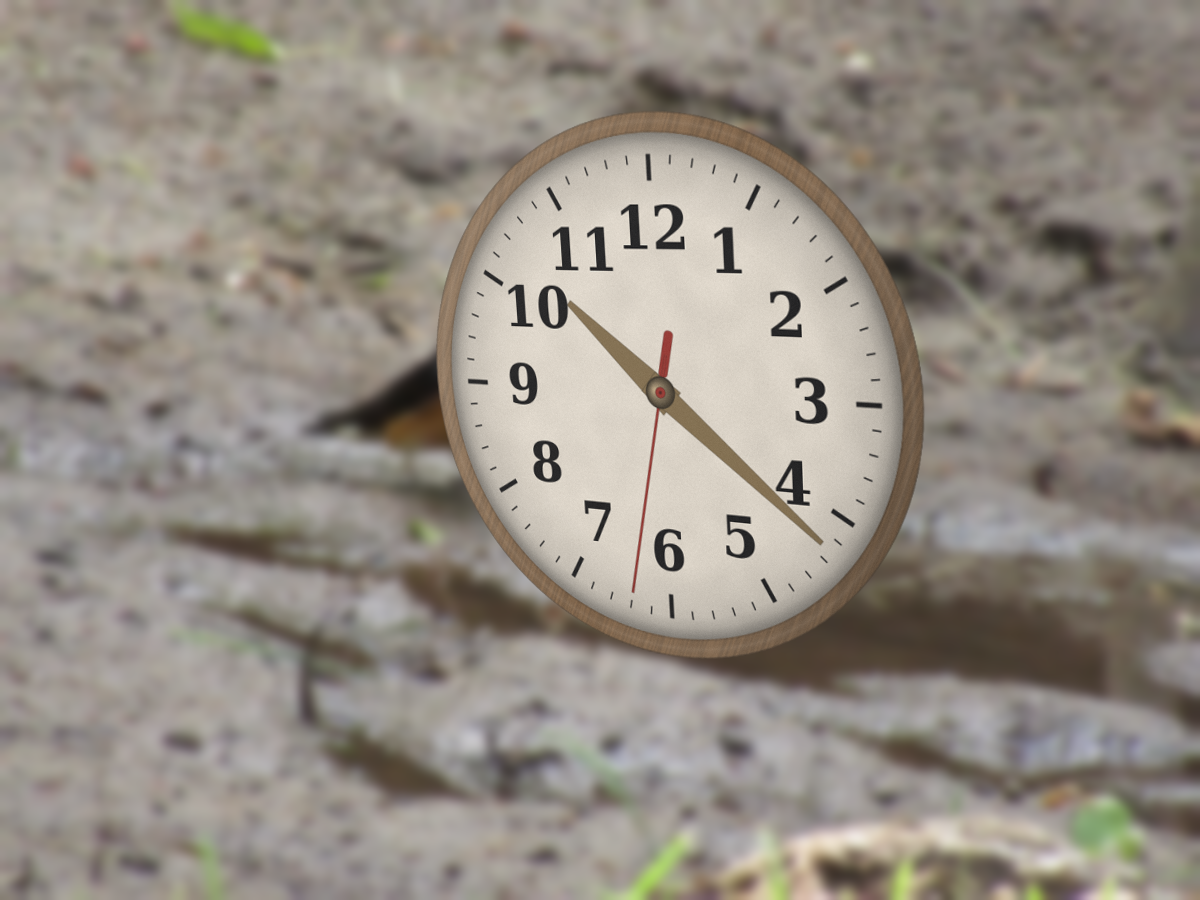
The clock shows 10:21:32
